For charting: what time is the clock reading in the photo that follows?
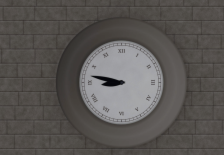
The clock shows 8:47
